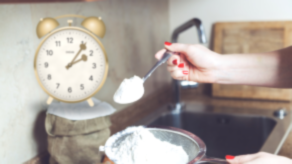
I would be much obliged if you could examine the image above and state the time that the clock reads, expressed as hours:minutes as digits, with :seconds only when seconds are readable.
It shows 2:06
